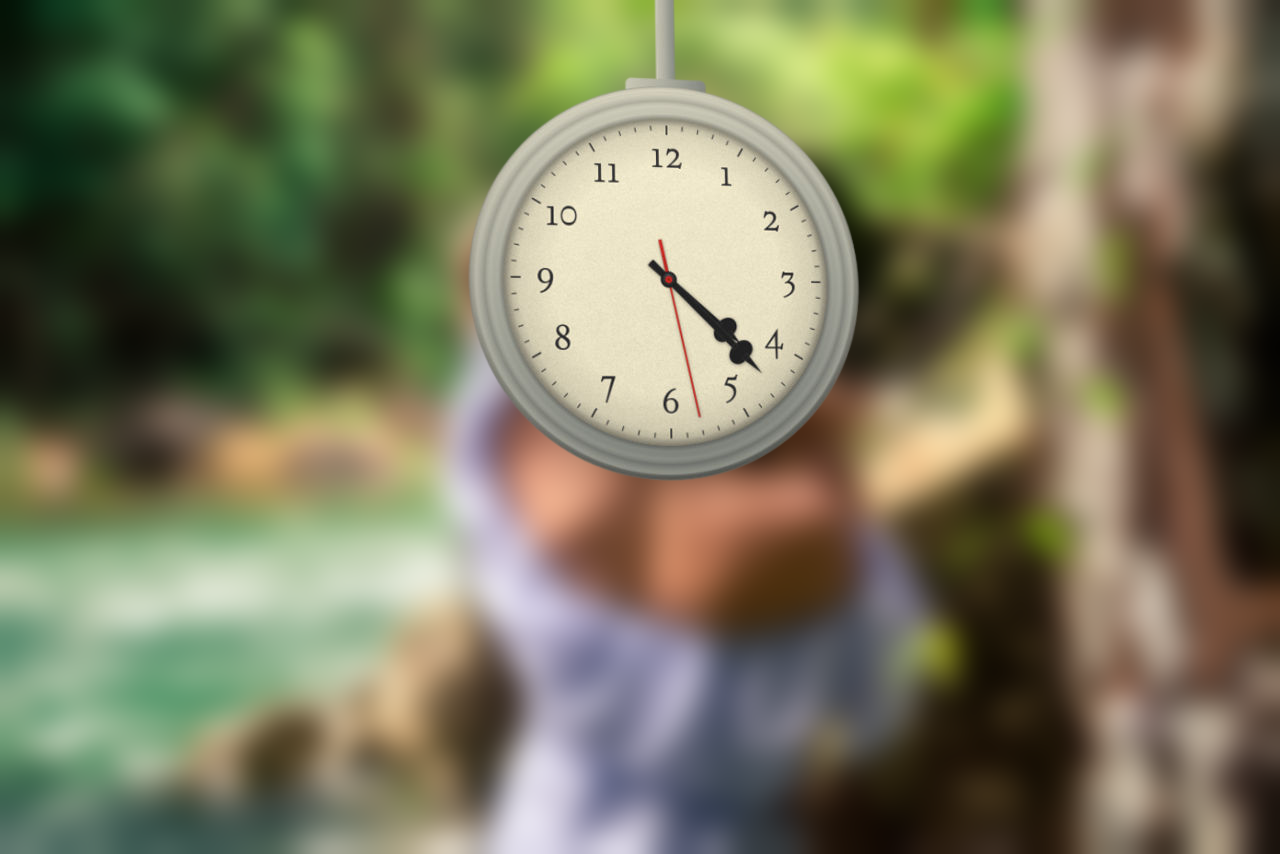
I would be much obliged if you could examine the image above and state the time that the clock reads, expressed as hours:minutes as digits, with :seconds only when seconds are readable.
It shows 4:22:28
